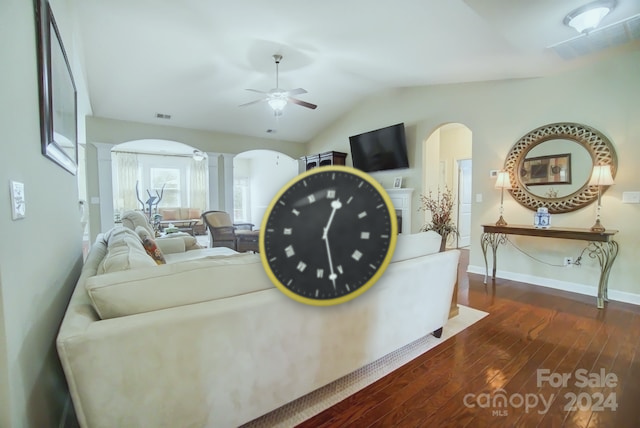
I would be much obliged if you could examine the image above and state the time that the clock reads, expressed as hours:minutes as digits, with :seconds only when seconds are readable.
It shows 12:27
